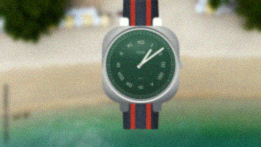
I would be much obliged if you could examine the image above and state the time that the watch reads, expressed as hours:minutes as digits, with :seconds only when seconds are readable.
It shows 1:09
